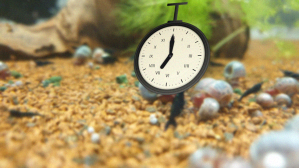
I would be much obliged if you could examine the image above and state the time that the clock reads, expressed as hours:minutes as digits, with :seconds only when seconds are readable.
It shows 7:00
